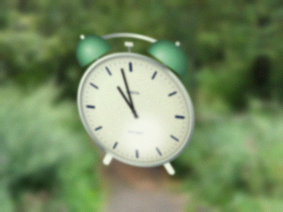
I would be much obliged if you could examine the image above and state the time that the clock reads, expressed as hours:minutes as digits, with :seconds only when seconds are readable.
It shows 10:58
